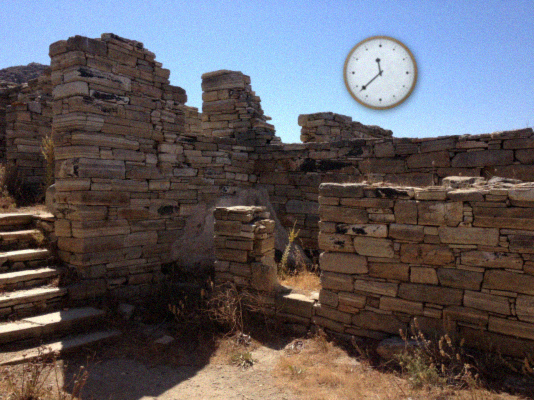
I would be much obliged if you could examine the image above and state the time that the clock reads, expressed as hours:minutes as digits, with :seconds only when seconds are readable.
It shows 11:38
